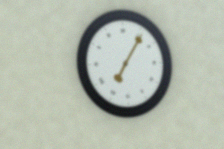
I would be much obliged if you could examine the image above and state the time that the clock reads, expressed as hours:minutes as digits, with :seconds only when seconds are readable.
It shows 7:06
